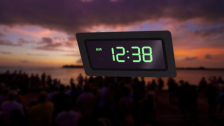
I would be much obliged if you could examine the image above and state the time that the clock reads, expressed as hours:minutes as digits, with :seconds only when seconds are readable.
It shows 12:38
